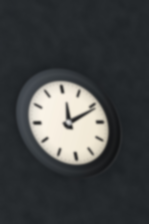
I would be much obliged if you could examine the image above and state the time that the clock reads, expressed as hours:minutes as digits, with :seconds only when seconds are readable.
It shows 12:11
